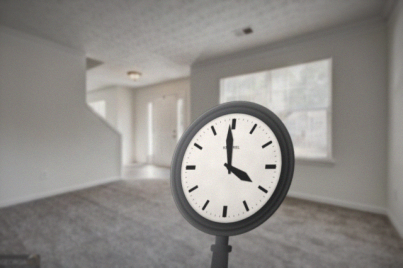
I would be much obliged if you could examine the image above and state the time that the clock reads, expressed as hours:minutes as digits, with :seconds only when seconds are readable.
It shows 3:59
